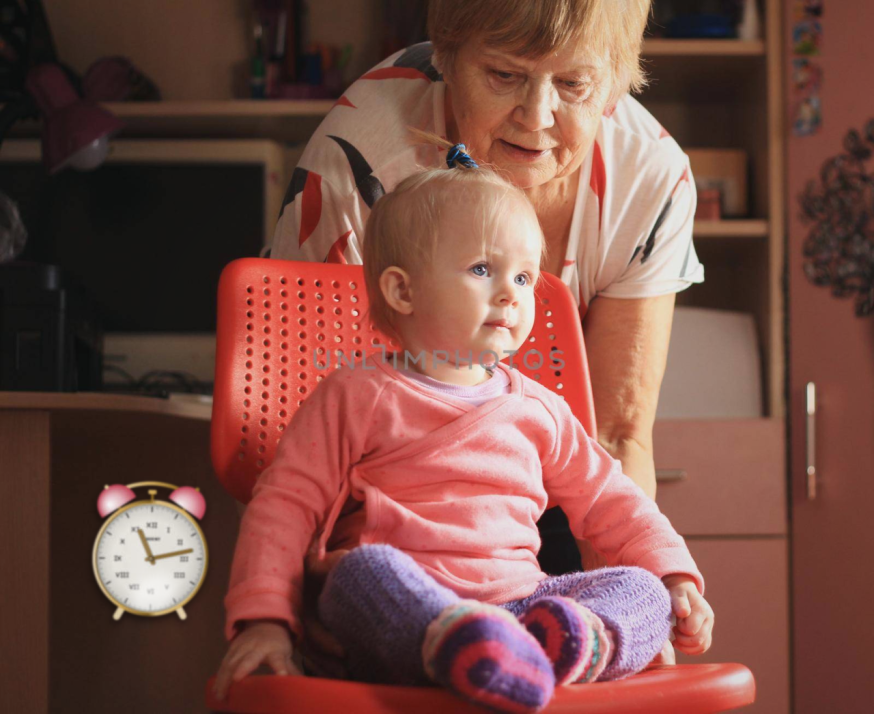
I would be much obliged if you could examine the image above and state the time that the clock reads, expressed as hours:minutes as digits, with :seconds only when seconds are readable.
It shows 11:13
